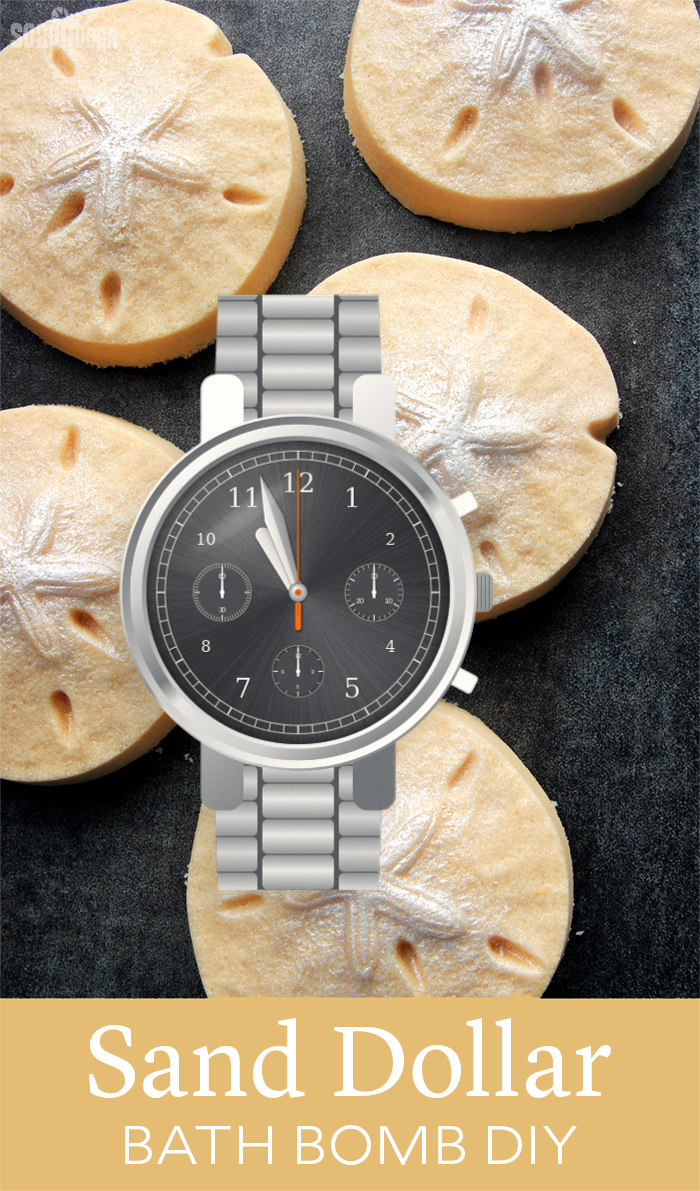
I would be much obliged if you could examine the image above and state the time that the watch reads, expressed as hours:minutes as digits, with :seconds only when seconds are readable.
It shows 10:57
